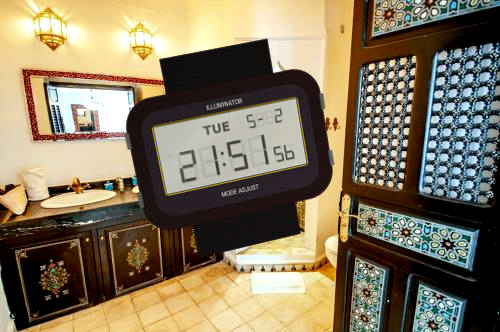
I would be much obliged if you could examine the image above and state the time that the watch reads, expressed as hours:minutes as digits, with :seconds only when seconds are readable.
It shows 21:51:56
